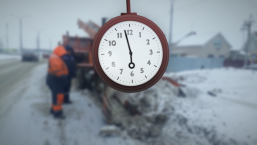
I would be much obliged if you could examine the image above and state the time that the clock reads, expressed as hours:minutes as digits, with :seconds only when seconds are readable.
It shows 5:58
